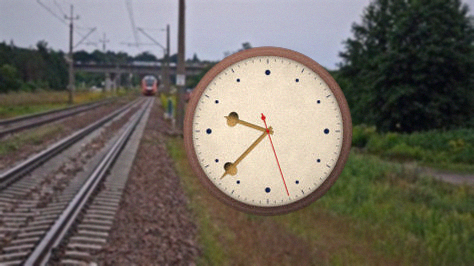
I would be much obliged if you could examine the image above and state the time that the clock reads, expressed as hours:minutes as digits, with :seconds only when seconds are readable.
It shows 9:37:27
